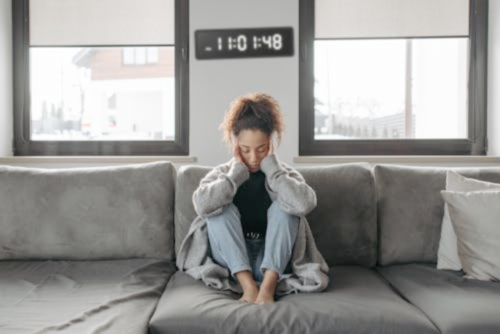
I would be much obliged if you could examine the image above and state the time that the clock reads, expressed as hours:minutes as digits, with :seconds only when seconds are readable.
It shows 11:01:48
